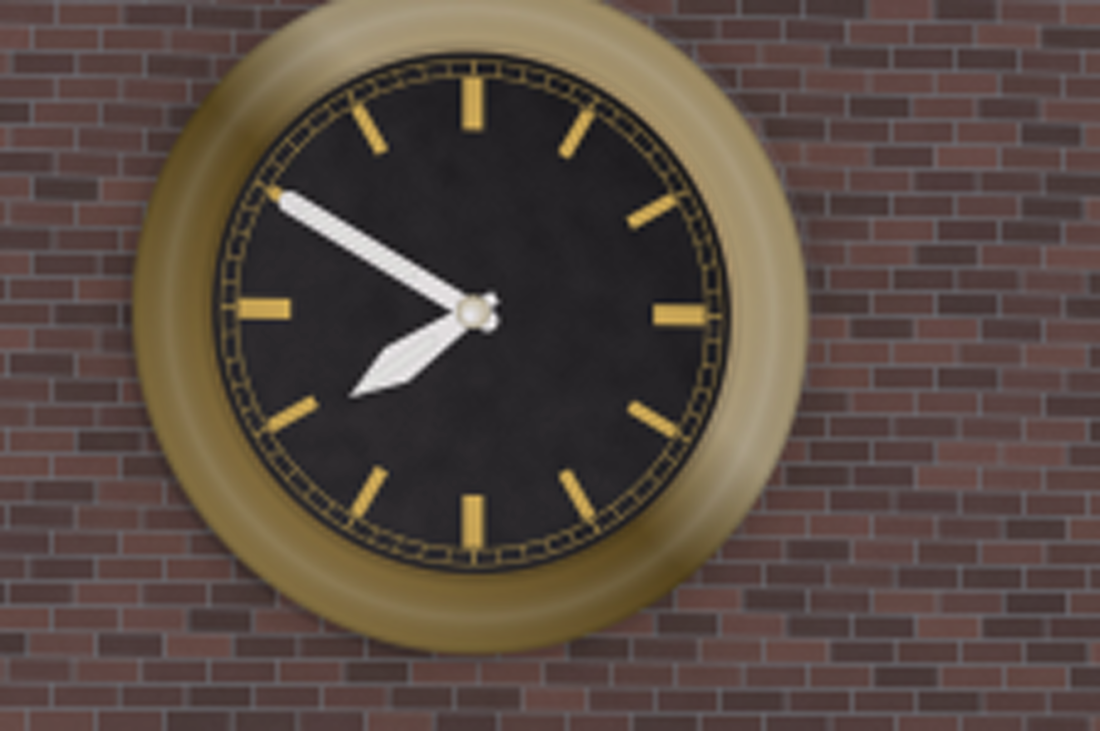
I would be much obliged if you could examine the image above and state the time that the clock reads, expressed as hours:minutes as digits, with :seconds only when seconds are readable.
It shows 7:50
